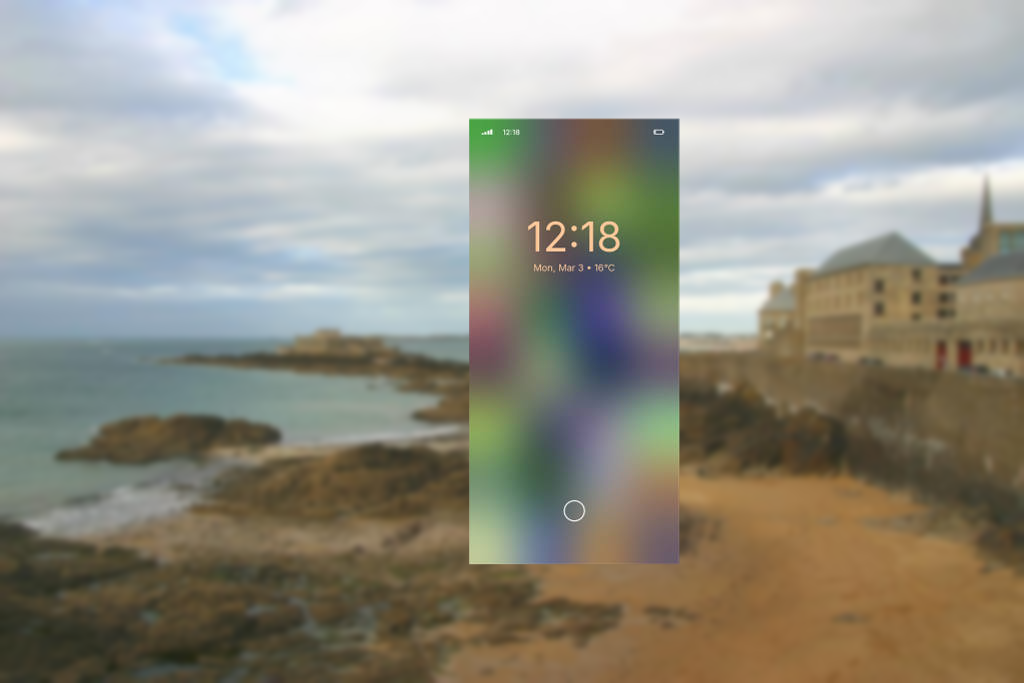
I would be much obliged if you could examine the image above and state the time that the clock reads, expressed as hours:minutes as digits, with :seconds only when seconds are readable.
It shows 12:18
